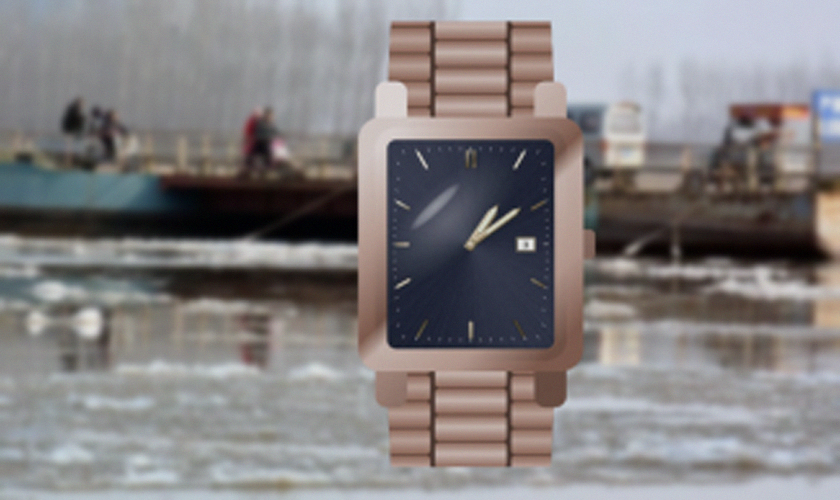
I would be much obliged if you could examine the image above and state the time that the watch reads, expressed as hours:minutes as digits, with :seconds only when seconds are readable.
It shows 1:09
